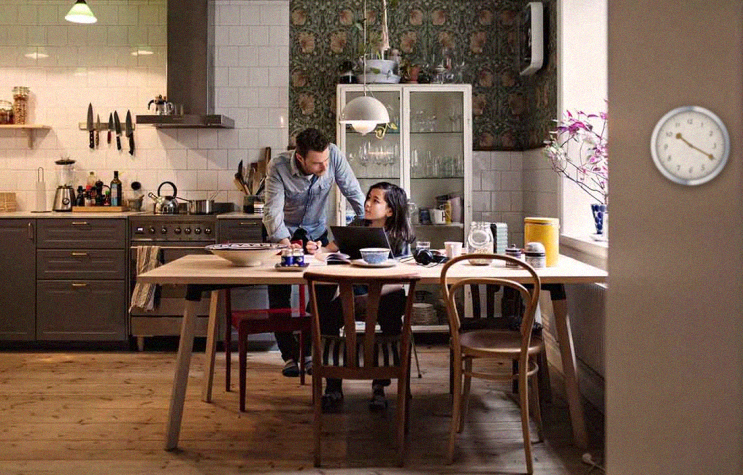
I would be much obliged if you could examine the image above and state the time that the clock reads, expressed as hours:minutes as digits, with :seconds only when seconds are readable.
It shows 10:20
